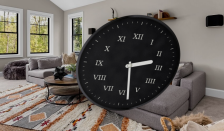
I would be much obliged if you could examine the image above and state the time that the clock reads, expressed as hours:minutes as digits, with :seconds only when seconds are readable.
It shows 2:28
